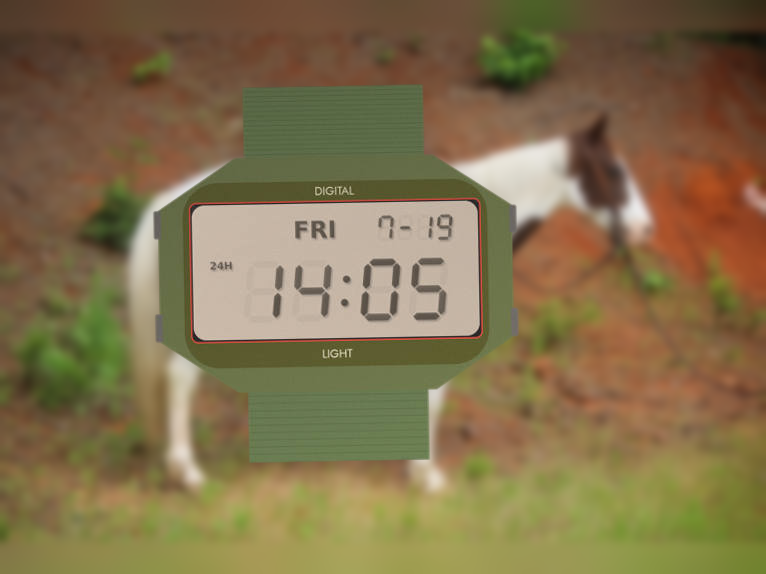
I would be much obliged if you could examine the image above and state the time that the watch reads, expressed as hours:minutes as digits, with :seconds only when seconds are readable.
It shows 14:05
